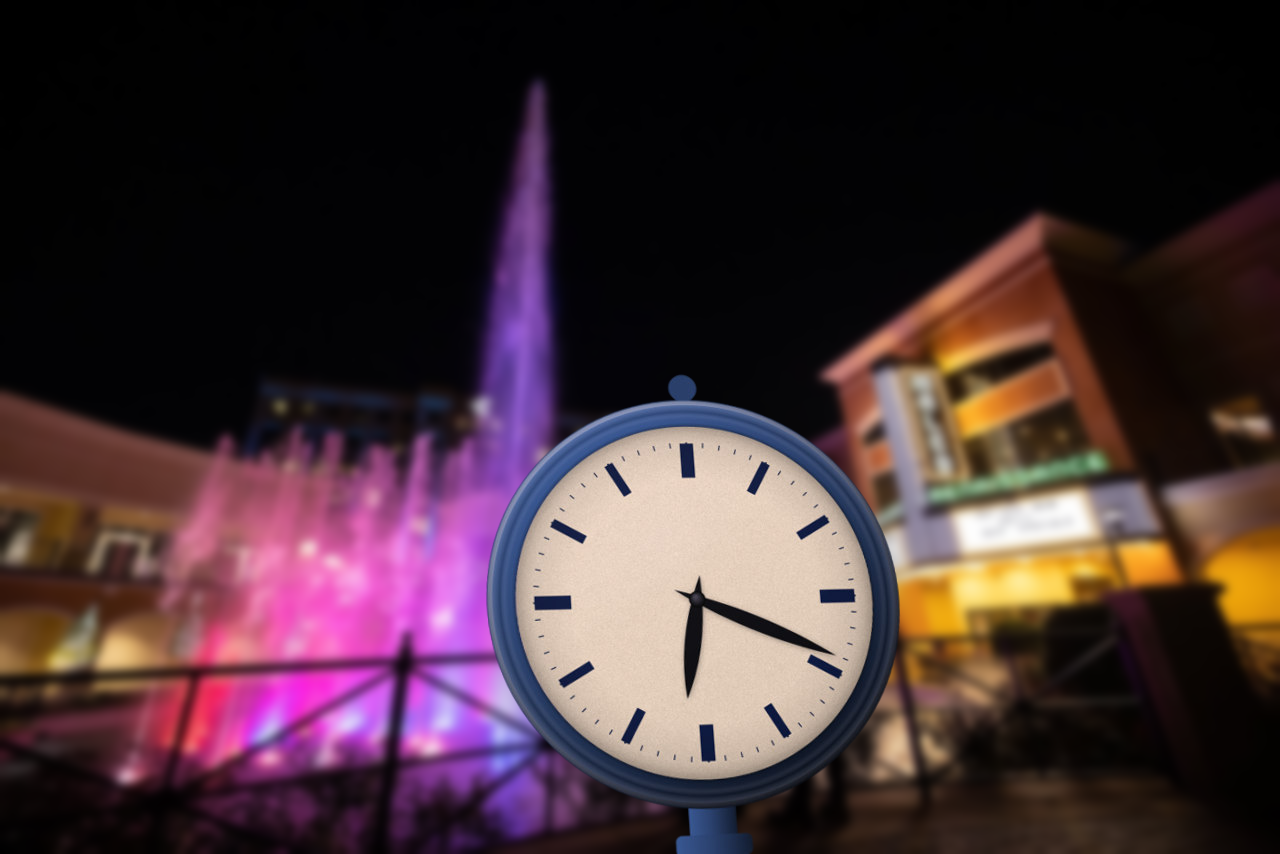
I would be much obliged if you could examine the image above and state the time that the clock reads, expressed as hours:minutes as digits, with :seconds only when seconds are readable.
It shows 6:19
